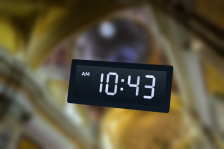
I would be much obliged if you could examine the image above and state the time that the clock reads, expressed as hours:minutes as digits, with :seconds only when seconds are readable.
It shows 10:43
